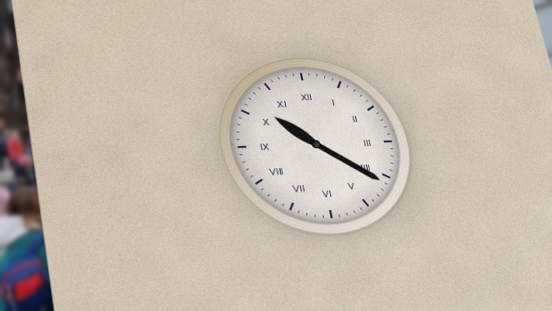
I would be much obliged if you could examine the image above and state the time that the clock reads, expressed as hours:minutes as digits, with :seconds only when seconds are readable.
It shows 10:21
